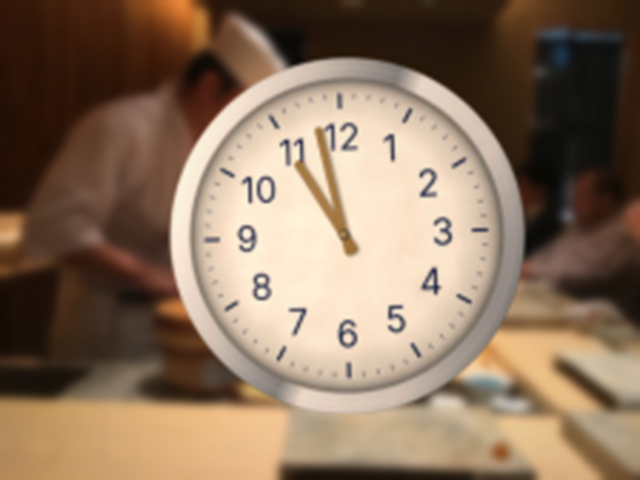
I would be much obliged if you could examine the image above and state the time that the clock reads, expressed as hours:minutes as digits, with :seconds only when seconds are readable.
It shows 10:58
